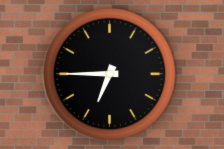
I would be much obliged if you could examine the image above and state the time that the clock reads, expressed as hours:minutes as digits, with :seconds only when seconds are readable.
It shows 6:45
